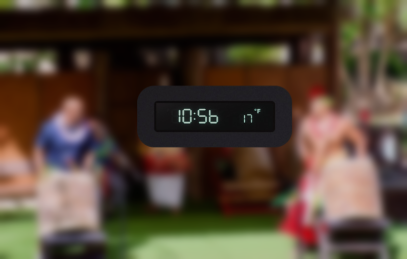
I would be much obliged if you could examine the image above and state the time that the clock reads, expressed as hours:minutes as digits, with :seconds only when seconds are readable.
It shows 10:56
